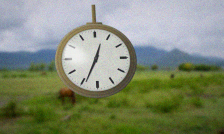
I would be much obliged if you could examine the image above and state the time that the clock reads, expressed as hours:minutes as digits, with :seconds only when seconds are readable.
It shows 12:34
